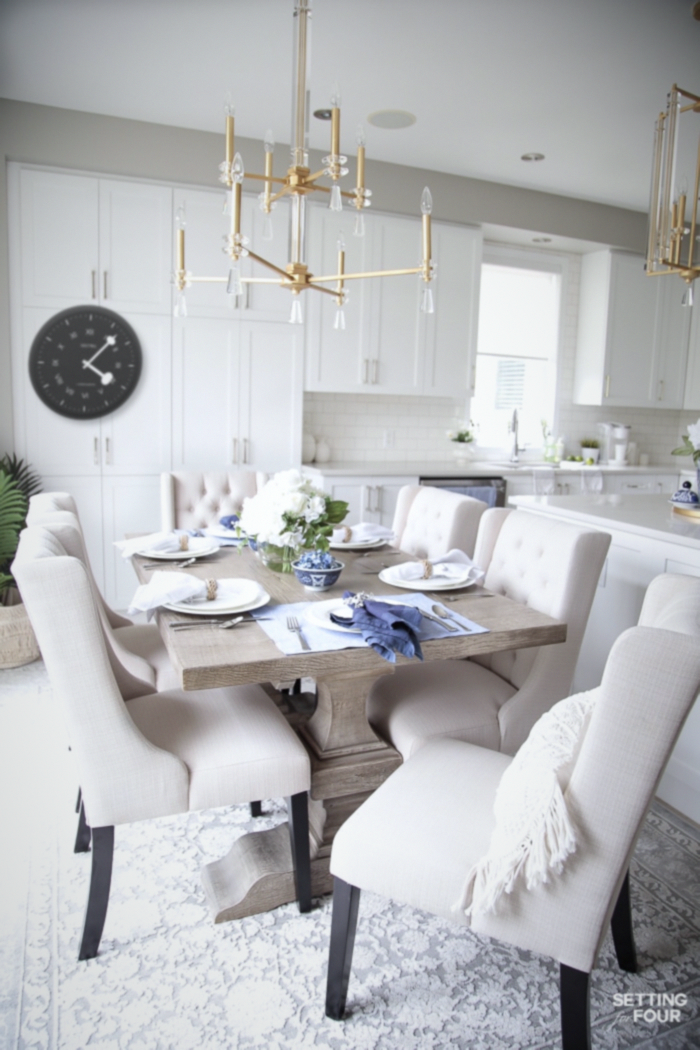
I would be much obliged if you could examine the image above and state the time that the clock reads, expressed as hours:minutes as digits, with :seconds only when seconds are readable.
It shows 4:07
